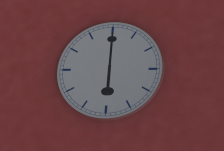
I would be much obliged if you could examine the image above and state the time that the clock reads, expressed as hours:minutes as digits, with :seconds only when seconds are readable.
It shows 6:00
